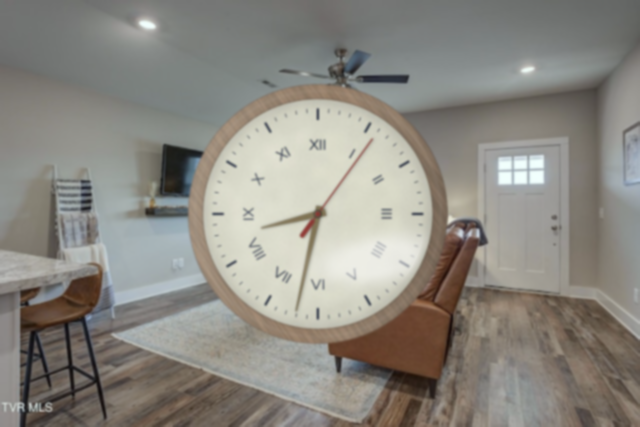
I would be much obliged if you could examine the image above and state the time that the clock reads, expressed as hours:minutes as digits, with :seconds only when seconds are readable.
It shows 8:32:06
